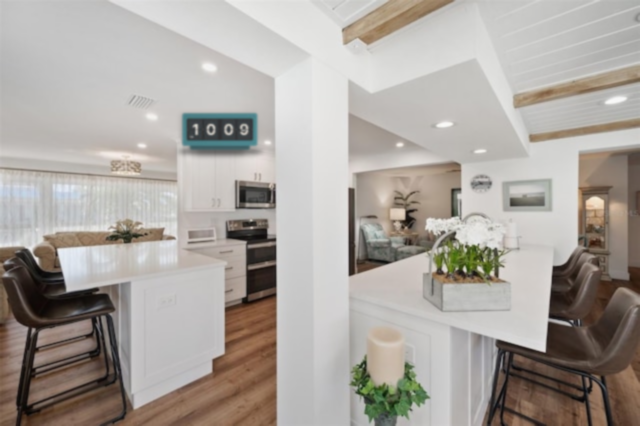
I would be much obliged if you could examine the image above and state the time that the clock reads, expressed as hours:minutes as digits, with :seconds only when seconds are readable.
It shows 10:09
